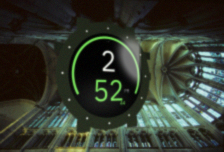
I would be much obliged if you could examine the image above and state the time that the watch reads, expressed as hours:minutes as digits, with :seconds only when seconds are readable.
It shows 2:52
